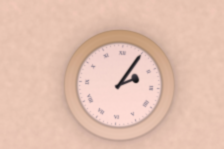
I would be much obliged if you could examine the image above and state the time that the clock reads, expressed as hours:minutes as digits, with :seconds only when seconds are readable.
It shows 2:05
